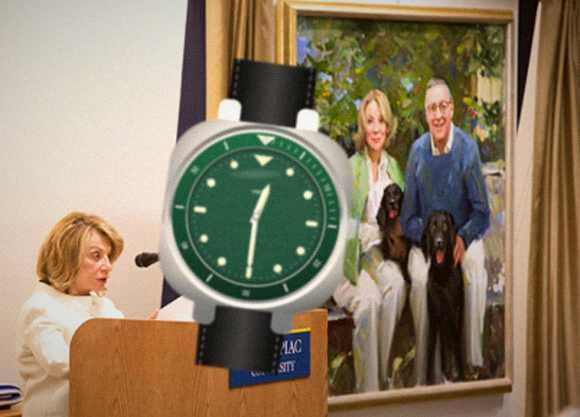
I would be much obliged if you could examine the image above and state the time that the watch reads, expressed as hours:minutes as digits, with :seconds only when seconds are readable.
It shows 12:30
